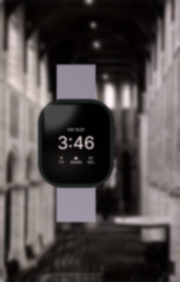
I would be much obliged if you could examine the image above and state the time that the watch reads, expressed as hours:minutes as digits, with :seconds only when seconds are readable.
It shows 3:46
